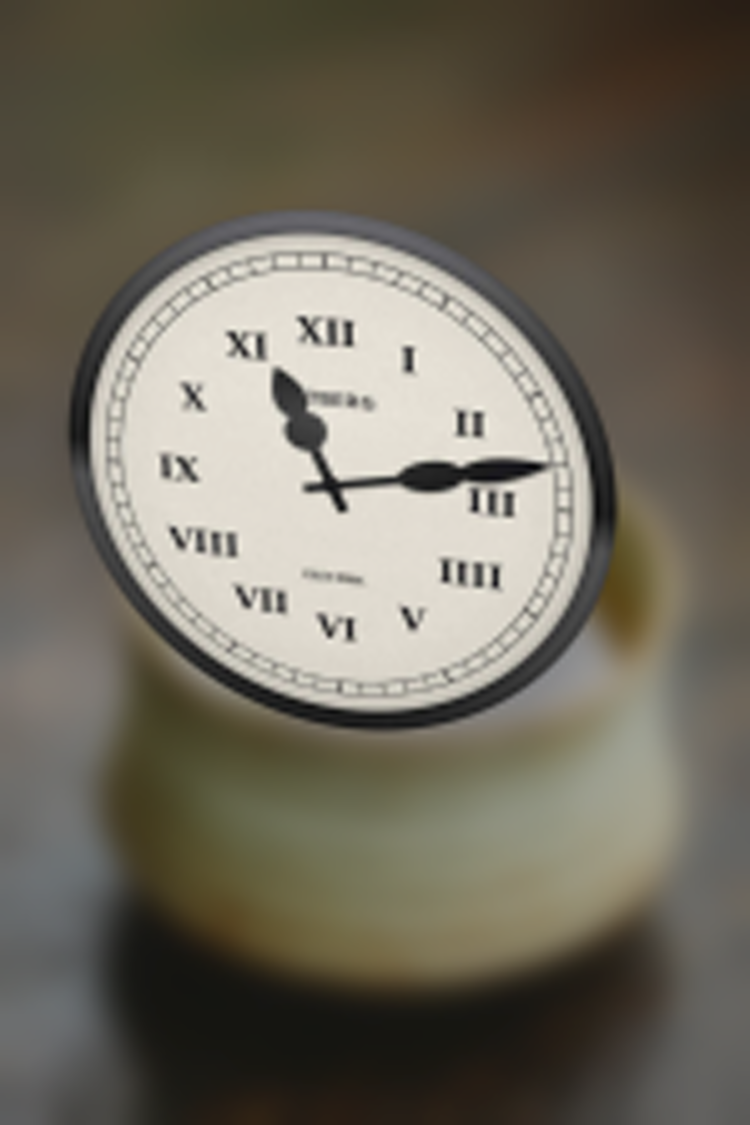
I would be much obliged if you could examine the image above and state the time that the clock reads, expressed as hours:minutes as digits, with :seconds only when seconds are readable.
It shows 11:13
